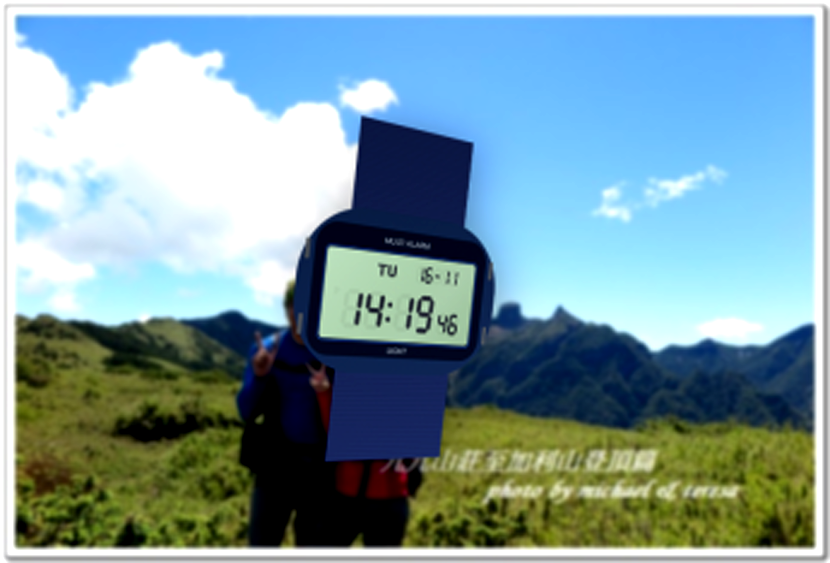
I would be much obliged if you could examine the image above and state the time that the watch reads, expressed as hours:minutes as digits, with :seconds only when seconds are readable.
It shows 14:19:46
